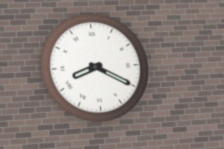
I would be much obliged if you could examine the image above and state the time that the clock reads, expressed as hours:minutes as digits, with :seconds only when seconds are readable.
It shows 8:20
